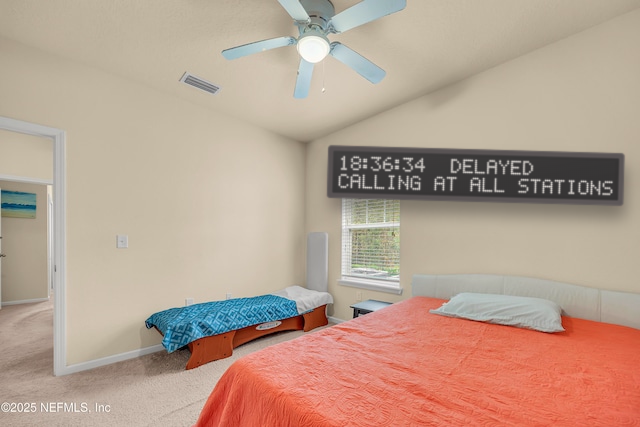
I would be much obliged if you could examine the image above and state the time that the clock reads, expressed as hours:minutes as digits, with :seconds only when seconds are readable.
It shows 18:36:34
